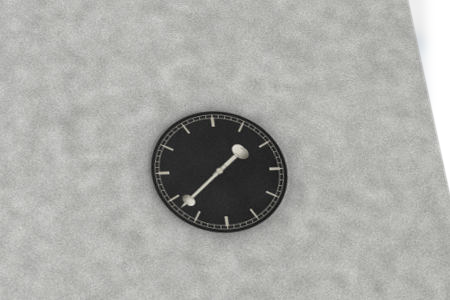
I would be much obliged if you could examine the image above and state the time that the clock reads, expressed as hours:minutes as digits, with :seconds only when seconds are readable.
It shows 1:38
